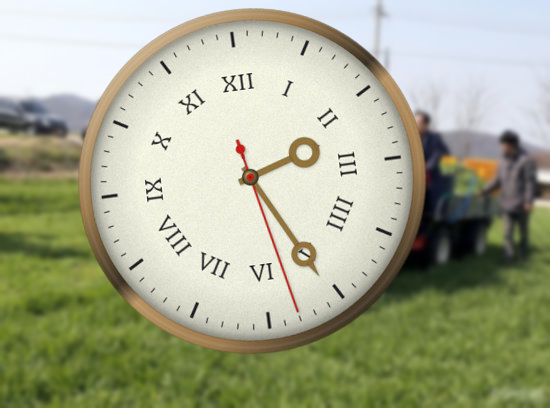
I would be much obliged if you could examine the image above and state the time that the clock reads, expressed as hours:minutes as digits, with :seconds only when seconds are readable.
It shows 2:25:28
